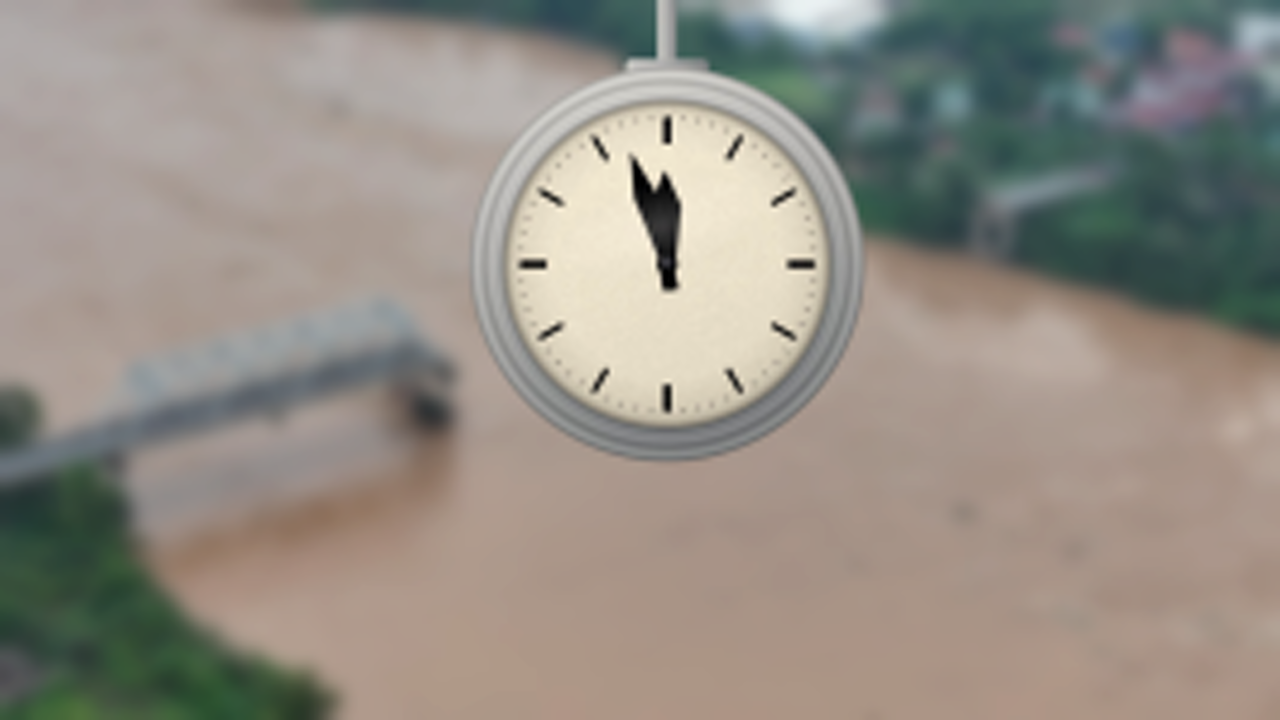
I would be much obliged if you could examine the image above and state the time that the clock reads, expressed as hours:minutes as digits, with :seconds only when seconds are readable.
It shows 11:57
